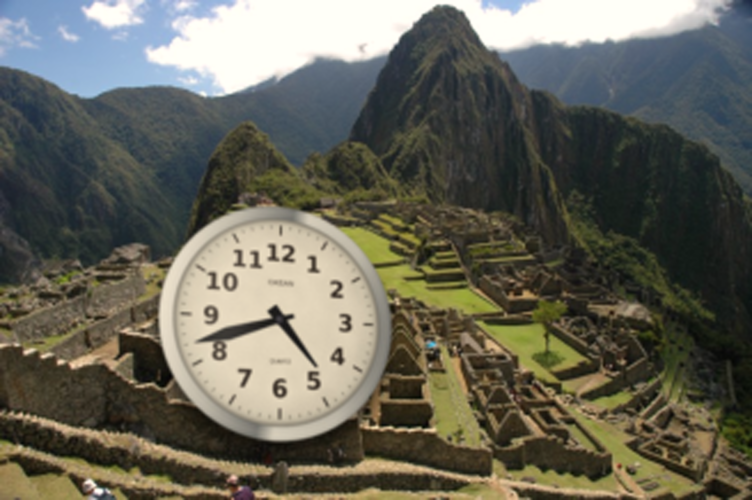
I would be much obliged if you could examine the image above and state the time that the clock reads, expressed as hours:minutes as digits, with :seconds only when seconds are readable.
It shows 4:42
